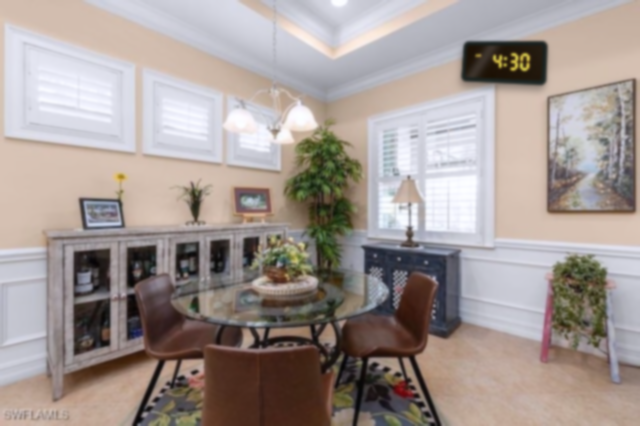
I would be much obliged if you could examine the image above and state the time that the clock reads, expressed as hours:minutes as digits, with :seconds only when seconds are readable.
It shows 4:30
